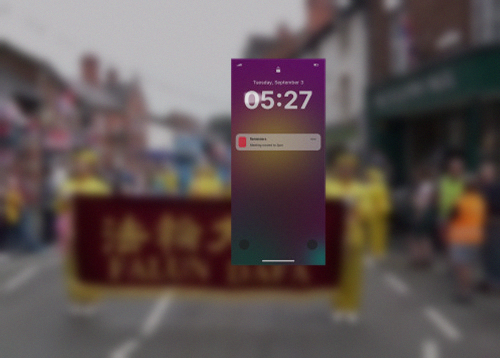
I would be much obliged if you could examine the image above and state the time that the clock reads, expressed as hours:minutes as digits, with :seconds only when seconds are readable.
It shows 5:27
